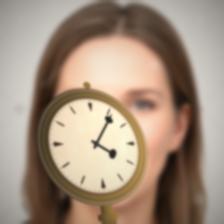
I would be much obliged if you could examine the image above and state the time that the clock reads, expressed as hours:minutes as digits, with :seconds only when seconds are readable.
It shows 4:06
